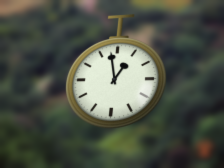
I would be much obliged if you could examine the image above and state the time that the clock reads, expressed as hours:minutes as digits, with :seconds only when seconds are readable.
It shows 12:58
